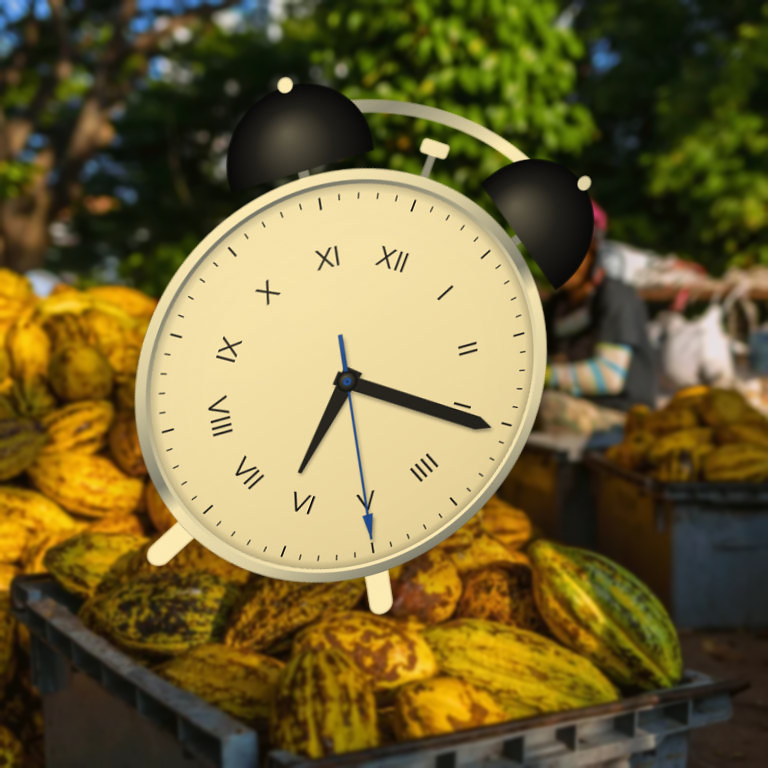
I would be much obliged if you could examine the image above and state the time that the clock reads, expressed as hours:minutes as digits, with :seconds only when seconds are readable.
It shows 6:15:25
